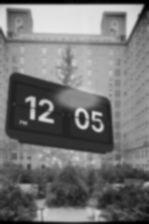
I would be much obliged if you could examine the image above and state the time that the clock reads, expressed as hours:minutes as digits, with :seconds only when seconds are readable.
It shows 12:05
